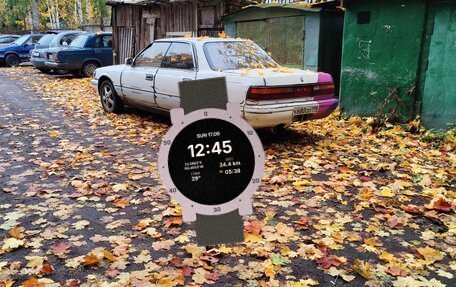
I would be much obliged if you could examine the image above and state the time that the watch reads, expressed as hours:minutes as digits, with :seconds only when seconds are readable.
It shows 12:45
